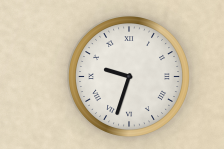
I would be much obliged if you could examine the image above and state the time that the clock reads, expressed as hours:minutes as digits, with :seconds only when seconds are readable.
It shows 9:33
